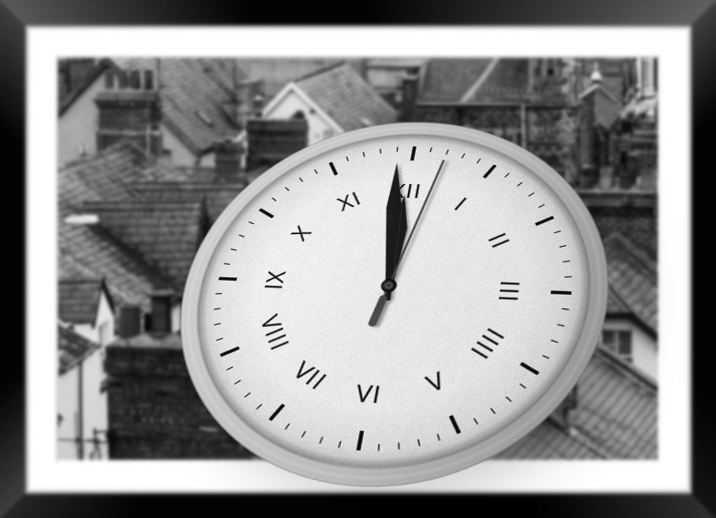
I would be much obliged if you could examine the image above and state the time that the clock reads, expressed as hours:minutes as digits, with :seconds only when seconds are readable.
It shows 11:59:02
